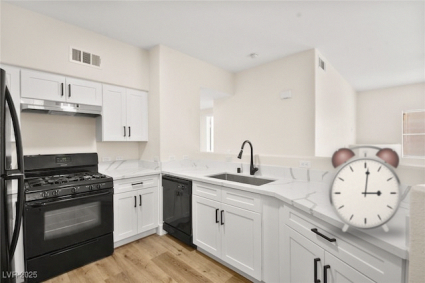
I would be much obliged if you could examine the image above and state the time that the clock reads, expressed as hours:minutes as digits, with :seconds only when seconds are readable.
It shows 3:01
